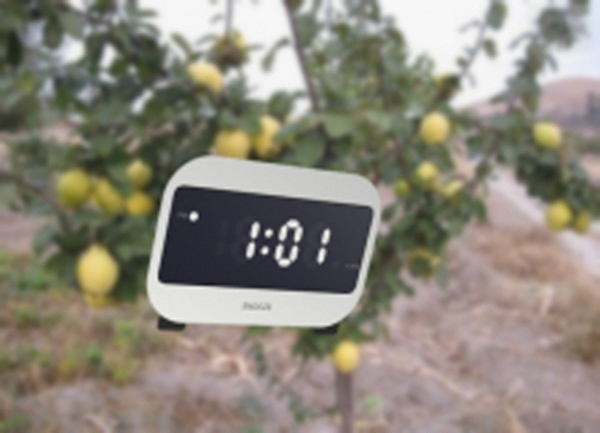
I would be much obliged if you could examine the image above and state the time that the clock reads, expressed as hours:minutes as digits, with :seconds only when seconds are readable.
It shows 1:01
